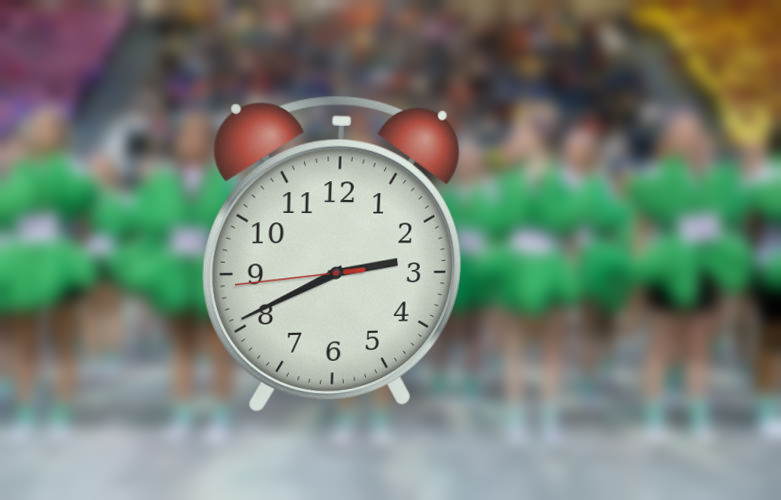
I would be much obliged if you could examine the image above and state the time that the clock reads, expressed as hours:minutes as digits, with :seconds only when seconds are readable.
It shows 2:40:44
